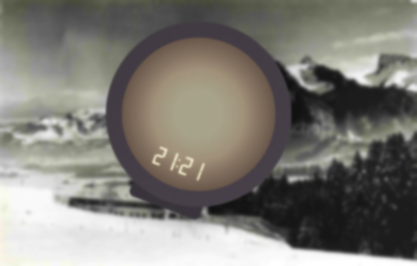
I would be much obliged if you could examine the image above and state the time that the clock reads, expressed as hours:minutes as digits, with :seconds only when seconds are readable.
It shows 21:21
